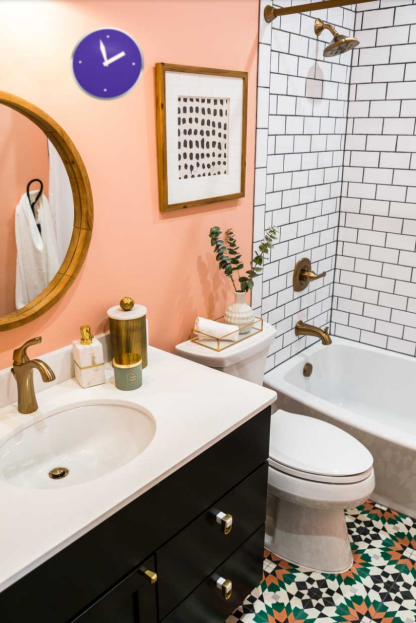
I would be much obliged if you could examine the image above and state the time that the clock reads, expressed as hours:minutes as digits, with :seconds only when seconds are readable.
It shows 1:57
